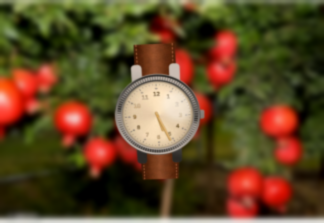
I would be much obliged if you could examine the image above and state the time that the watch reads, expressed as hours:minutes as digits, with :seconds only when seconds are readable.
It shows 5:26
